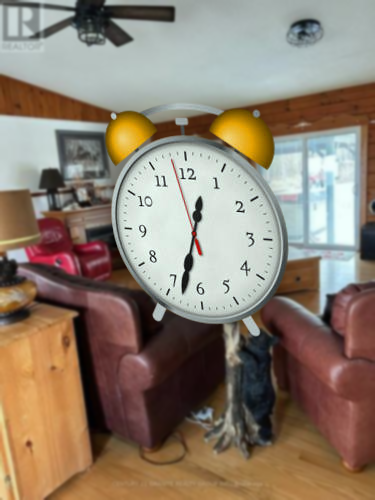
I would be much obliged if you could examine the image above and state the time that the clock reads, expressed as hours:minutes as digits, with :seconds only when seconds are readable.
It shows 12:32:58
